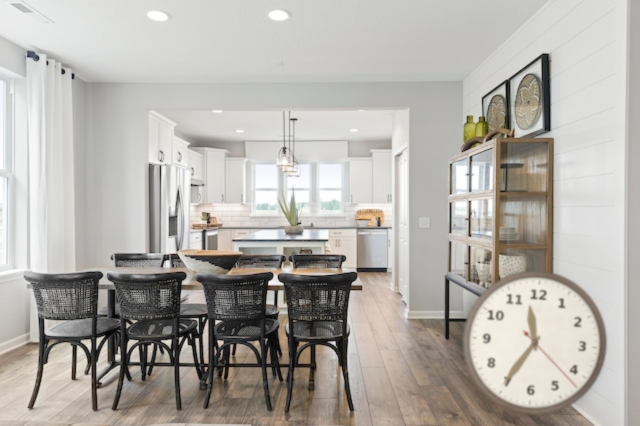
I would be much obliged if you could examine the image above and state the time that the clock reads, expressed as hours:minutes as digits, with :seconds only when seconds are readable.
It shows 11:35:22
